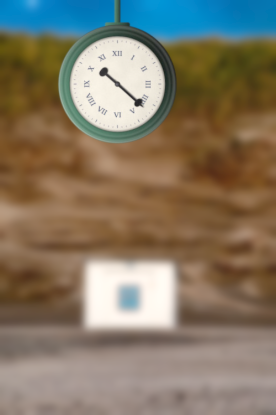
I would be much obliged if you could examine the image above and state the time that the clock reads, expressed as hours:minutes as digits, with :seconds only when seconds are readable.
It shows 10:22
